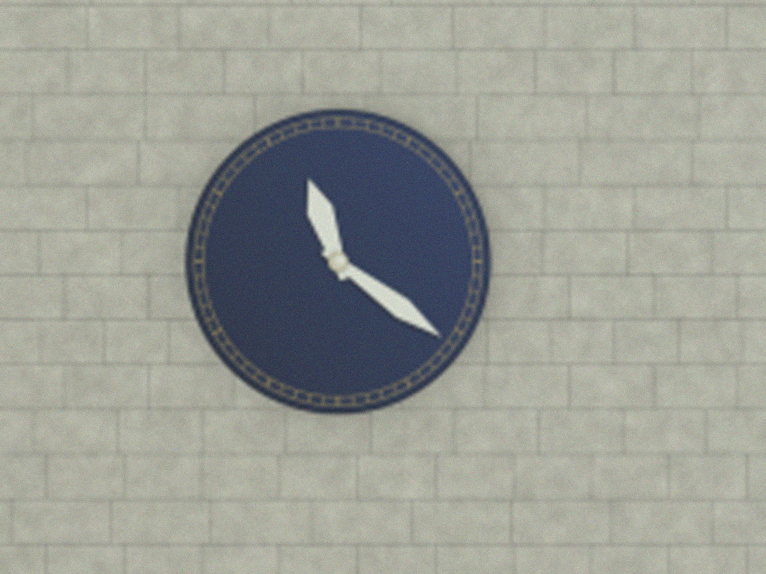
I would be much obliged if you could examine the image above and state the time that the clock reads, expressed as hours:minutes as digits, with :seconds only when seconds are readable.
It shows 11:21
